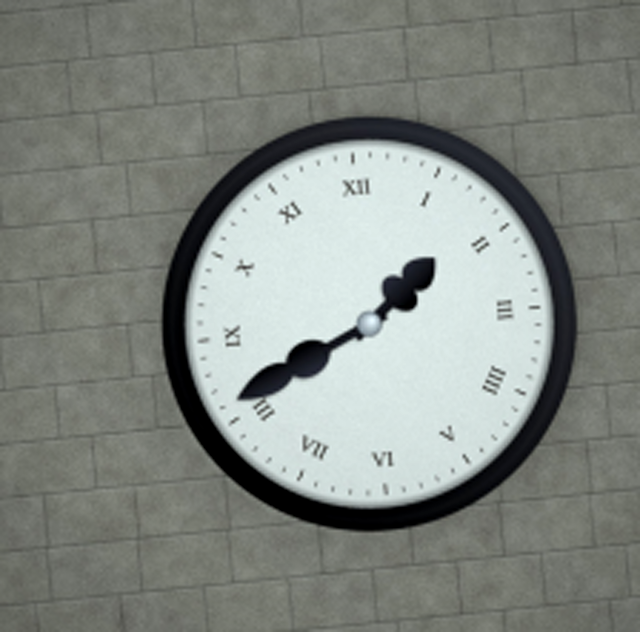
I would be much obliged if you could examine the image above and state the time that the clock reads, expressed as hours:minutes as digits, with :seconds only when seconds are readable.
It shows 1:41
